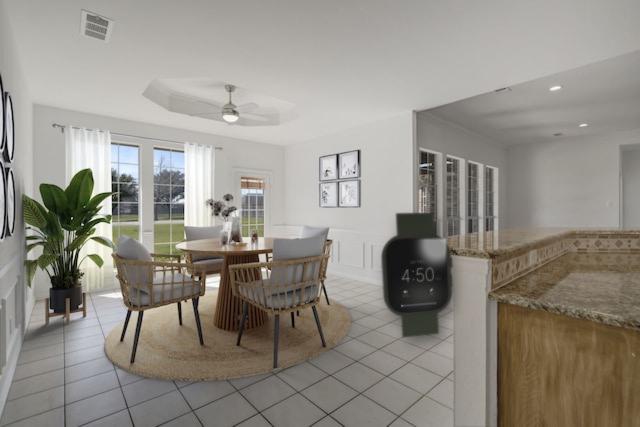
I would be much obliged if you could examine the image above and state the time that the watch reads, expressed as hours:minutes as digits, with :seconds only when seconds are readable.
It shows 4:50
